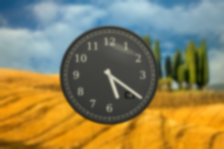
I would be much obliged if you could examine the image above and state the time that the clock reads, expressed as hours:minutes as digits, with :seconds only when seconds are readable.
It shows 5:21
